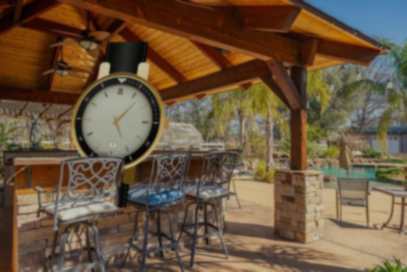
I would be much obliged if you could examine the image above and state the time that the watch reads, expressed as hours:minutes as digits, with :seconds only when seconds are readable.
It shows 5:07
